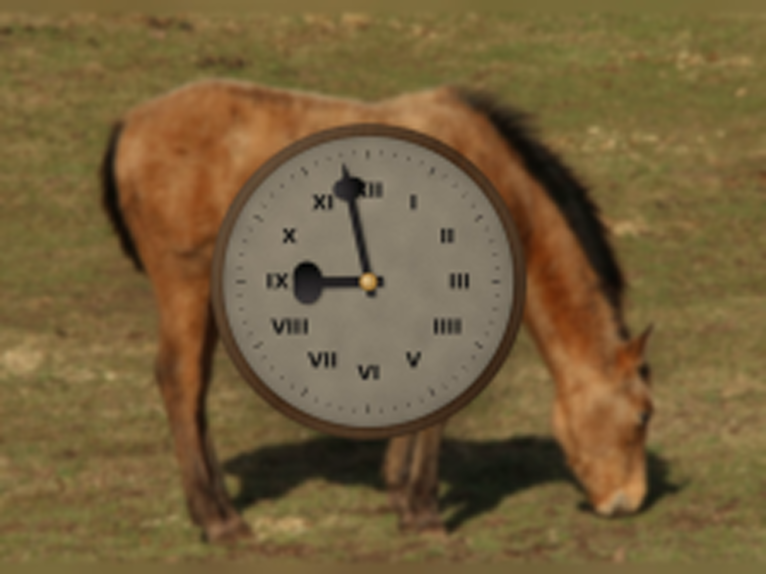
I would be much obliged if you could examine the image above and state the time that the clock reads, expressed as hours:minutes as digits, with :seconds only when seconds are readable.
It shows 8:58
